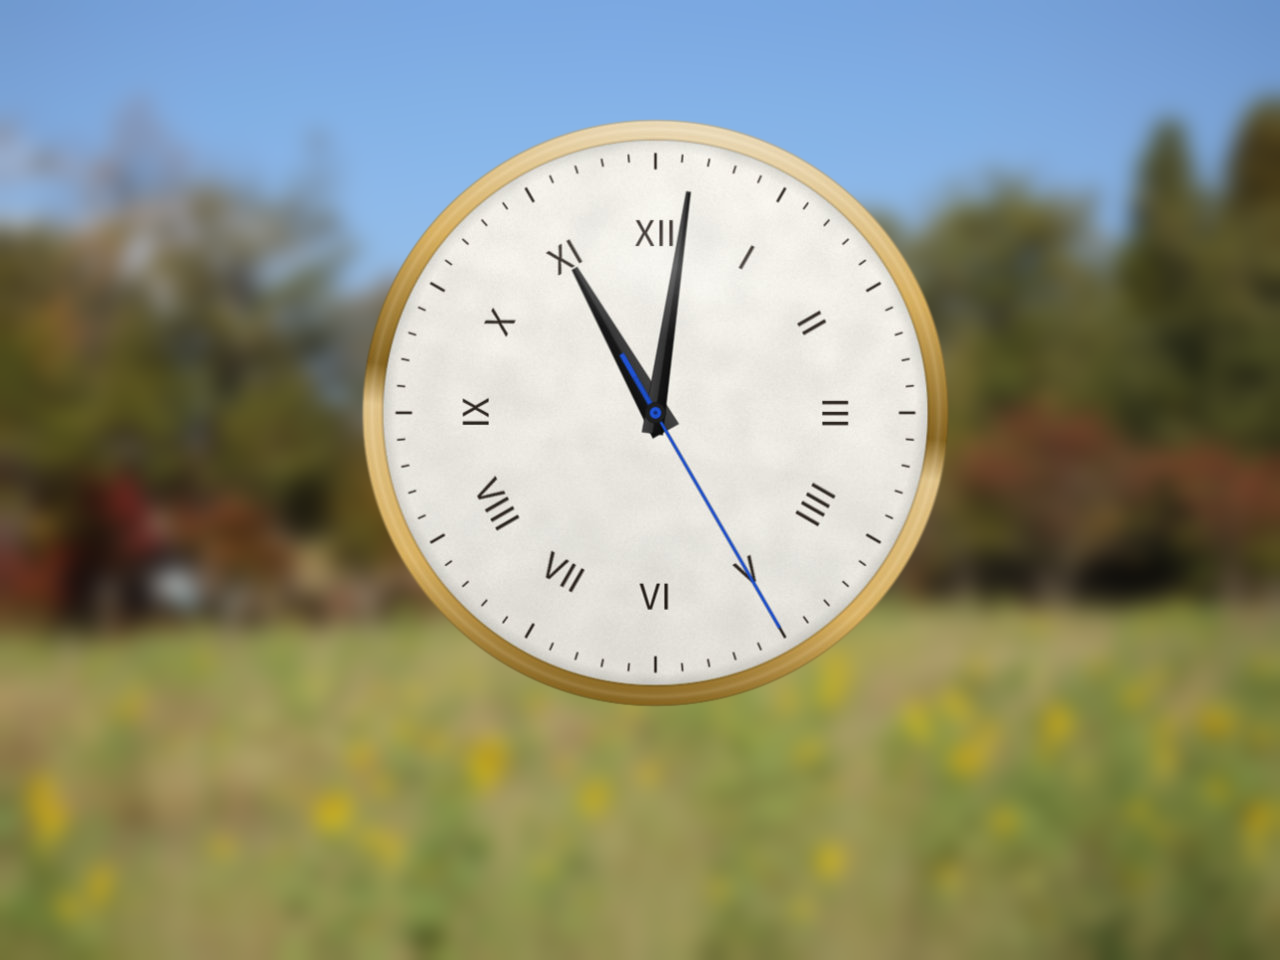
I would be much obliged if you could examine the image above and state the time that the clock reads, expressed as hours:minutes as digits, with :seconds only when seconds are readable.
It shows 11:01:25
